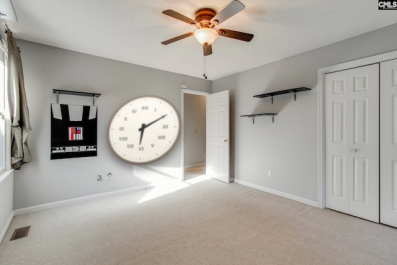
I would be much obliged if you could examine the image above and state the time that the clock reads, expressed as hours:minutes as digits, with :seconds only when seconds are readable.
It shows 6:10
